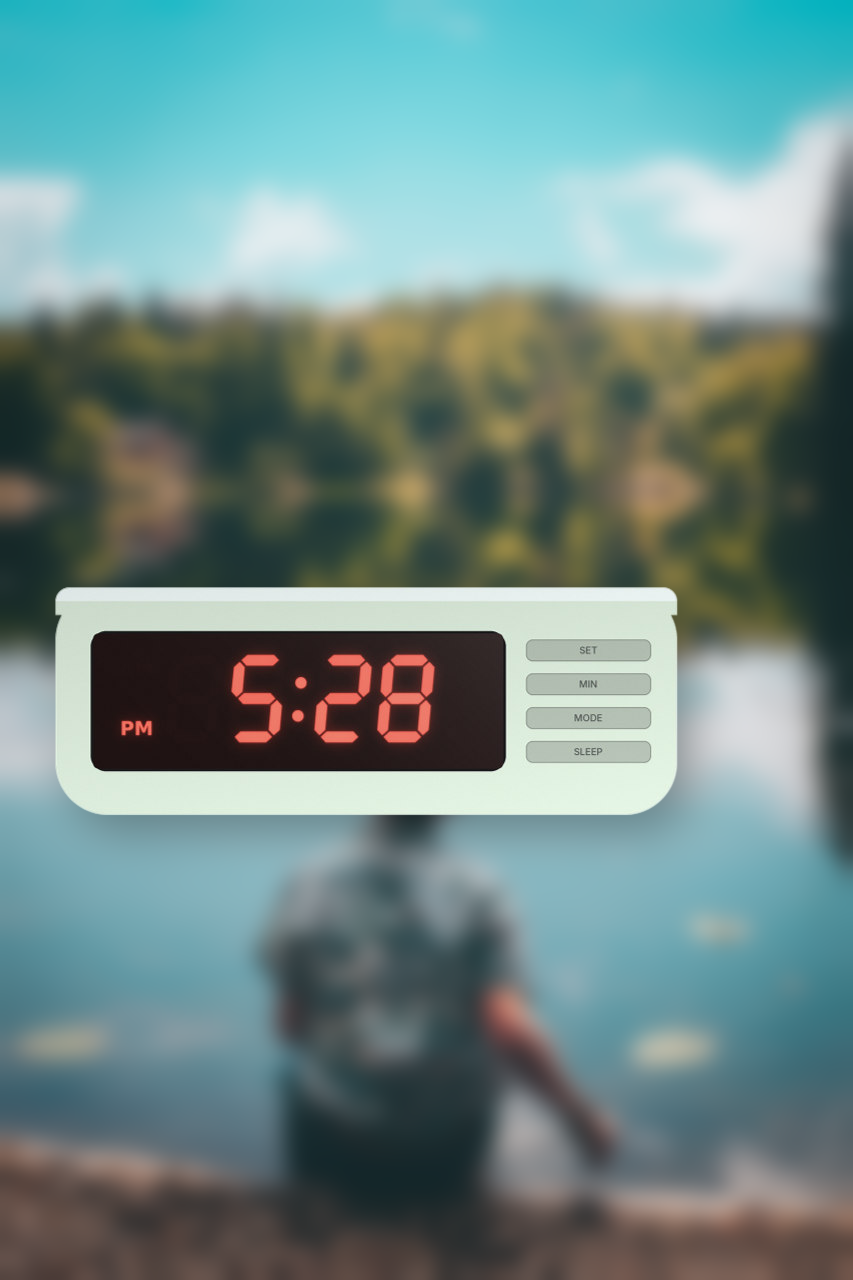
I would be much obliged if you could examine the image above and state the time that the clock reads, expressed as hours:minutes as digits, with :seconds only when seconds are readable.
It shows 5:28
